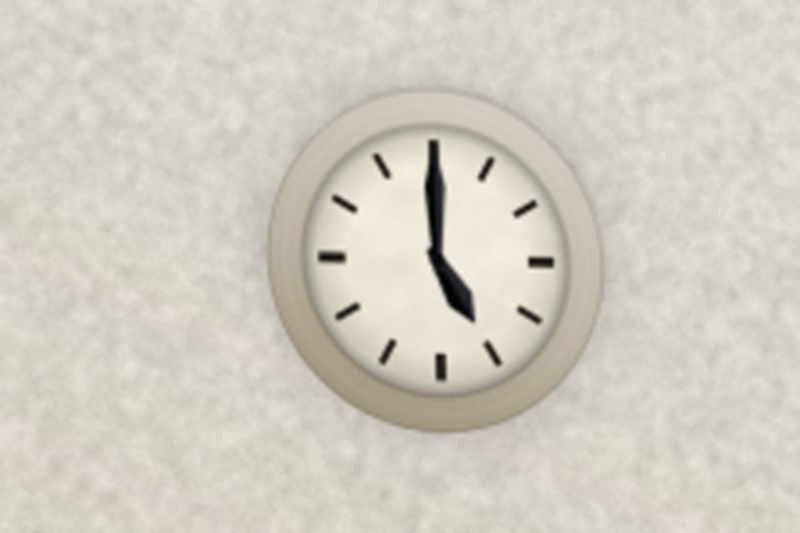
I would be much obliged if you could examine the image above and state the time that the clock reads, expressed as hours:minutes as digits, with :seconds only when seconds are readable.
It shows 5:00
